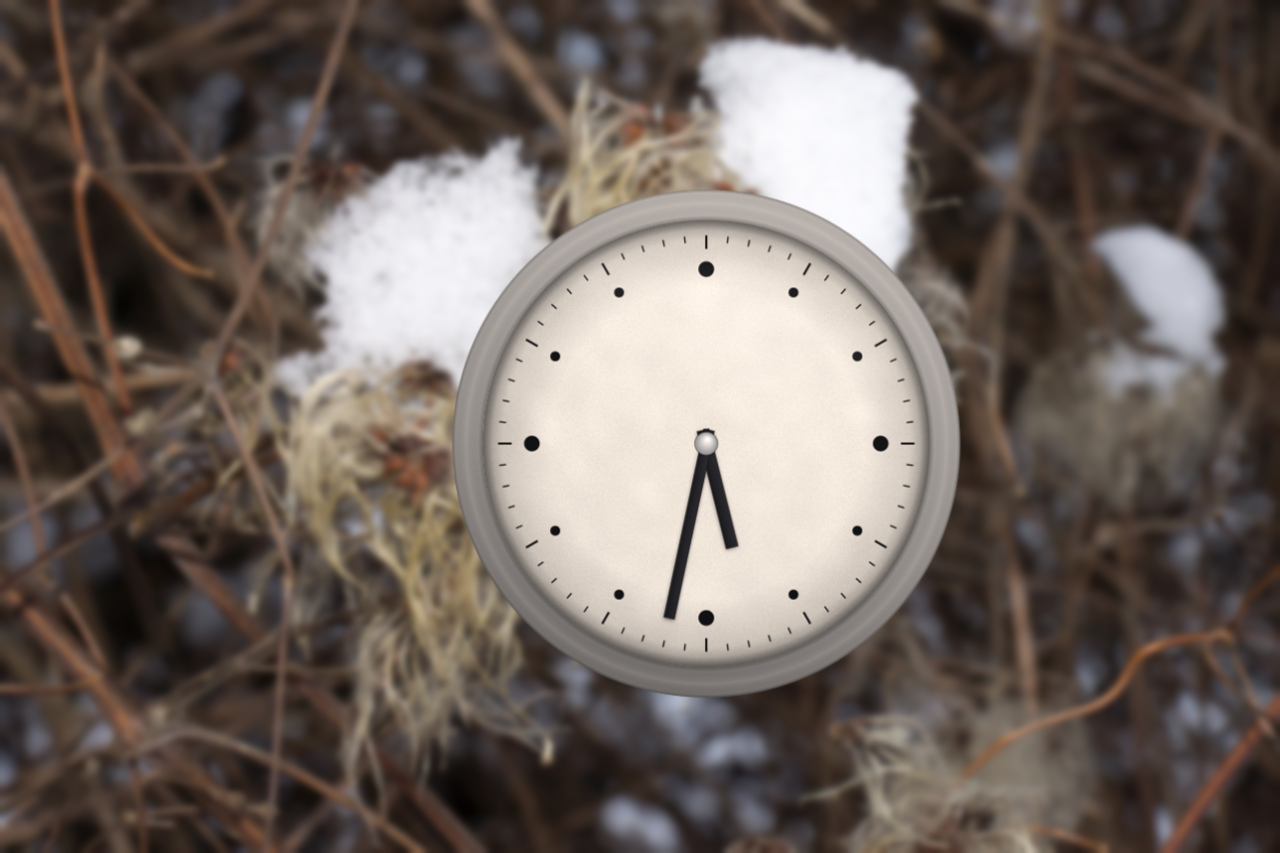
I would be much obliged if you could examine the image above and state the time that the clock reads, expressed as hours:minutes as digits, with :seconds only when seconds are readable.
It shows 5:32
